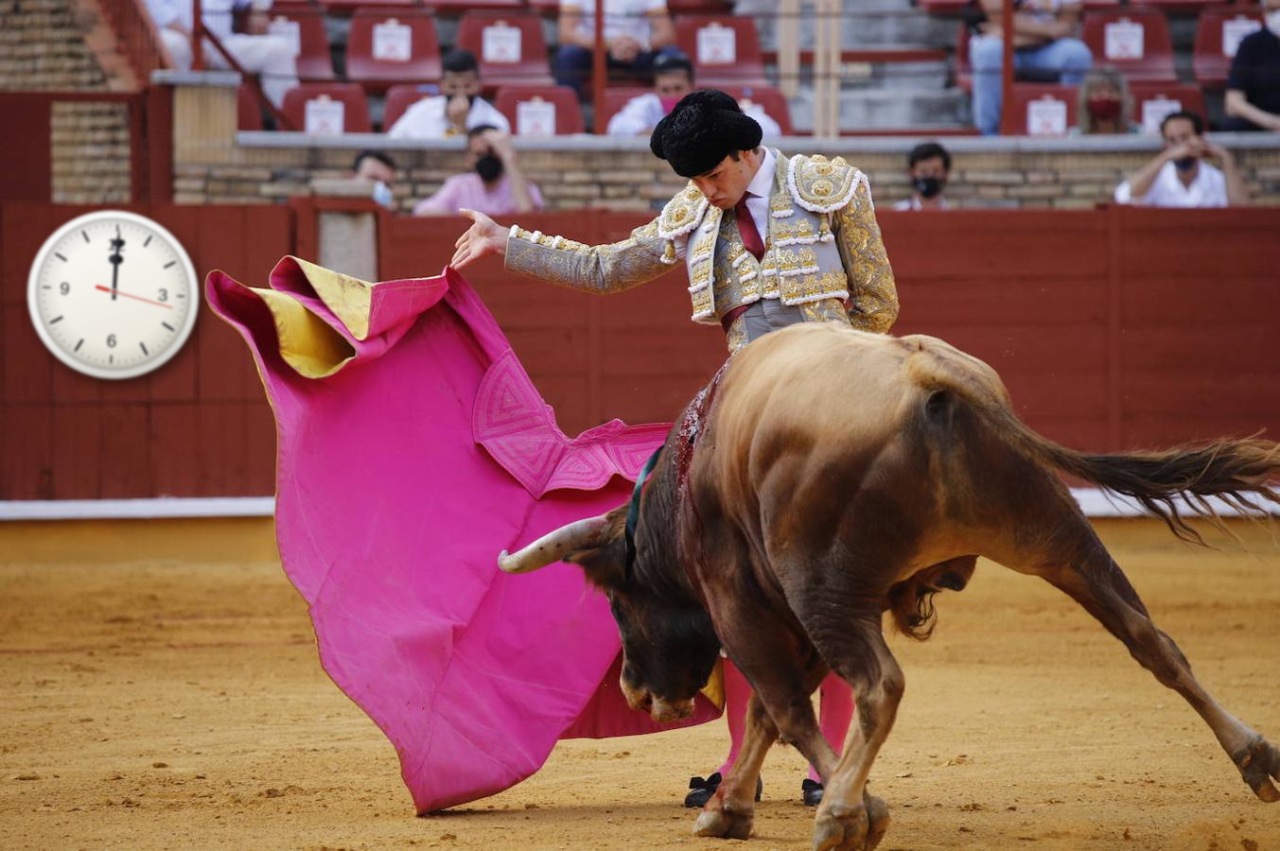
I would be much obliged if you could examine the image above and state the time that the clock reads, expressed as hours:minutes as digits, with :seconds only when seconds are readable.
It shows 12:00:17
